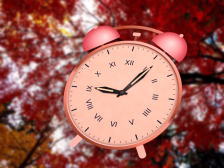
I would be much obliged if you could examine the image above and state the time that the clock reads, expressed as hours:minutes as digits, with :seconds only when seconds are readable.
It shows 9:06
